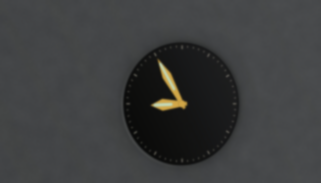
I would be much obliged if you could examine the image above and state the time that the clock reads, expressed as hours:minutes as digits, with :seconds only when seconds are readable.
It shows 8:55
